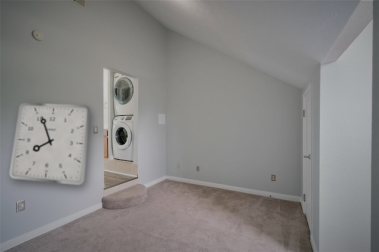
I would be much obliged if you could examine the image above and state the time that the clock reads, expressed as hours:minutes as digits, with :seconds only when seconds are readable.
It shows 7:56
